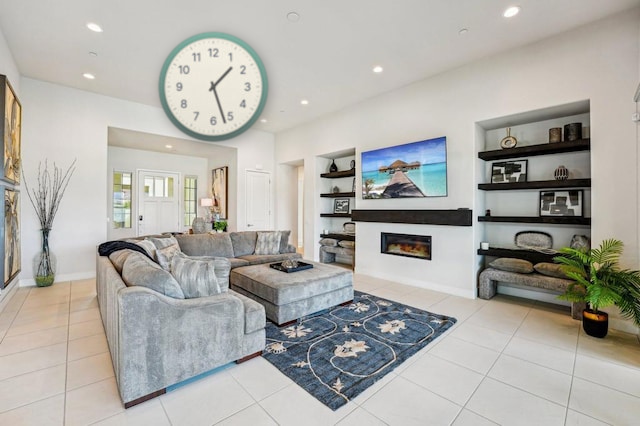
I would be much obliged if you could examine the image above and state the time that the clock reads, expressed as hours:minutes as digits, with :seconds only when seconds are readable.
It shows 1:27
